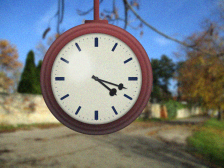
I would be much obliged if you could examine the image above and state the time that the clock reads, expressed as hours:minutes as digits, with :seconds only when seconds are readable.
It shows 4:18
